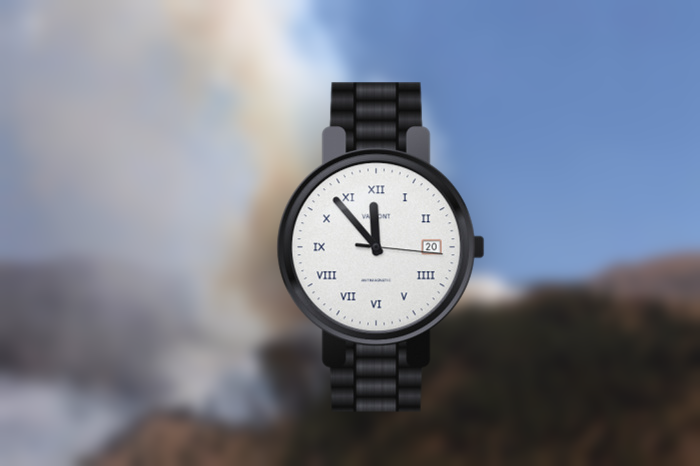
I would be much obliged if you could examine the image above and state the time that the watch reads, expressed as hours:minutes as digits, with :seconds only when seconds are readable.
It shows 11:53:16
